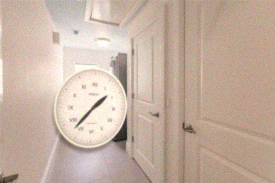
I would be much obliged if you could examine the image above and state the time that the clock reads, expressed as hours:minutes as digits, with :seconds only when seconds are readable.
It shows 1:37
